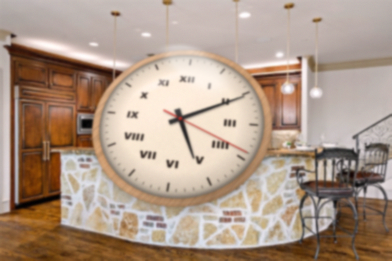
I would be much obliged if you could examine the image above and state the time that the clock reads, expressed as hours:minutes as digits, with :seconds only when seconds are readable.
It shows 5:10:19
